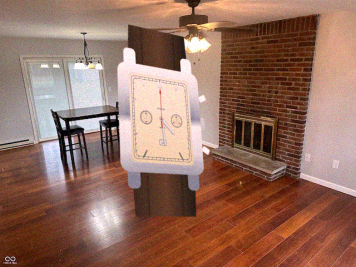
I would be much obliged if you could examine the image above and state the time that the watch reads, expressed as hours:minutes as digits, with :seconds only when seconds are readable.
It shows 4:29
